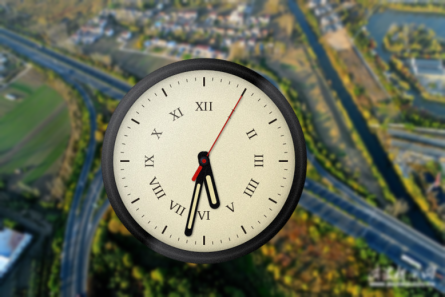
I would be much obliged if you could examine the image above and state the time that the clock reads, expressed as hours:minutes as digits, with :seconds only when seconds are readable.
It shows 5:32:05
